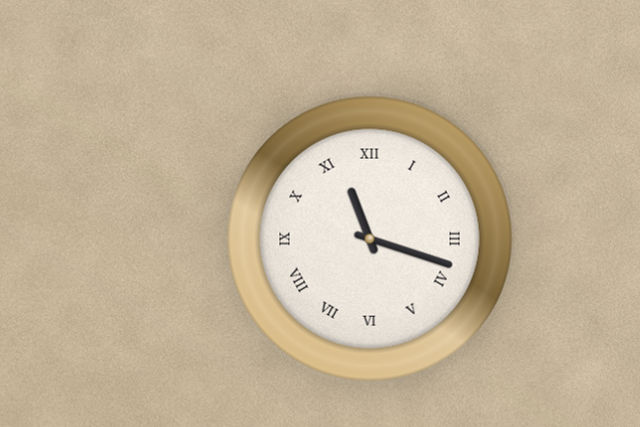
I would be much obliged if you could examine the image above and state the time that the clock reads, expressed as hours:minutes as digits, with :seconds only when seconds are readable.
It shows 11:18
